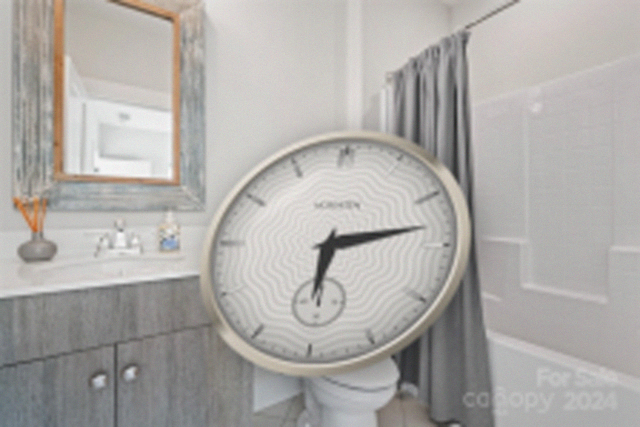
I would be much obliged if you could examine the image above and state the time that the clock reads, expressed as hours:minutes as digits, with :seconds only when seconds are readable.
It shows 6:13
